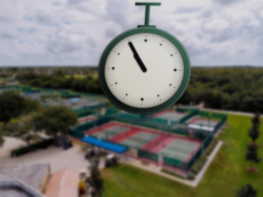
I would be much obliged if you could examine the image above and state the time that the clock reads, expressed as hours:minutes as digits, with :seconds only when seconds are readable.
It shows 10:55
